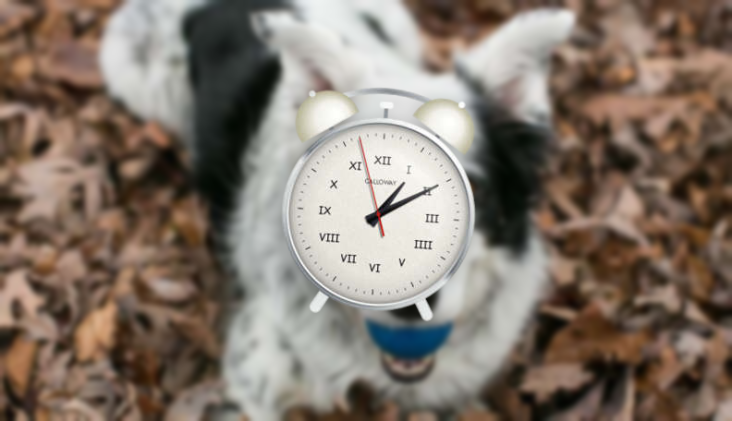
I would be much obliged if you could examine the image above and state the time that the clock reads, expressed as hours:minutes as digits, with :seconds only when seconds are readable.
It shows 1:09:57
